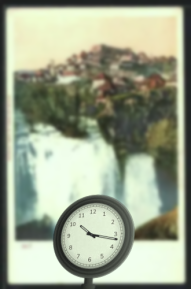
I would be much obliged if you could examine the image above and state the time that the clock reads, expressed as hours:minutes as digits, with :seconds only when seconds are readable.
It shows 10:17
